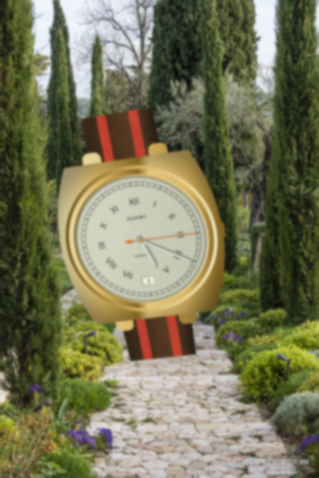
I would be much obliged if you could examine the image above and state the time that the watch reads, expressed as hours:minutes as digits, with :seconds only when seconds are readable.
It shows 5:20:15
